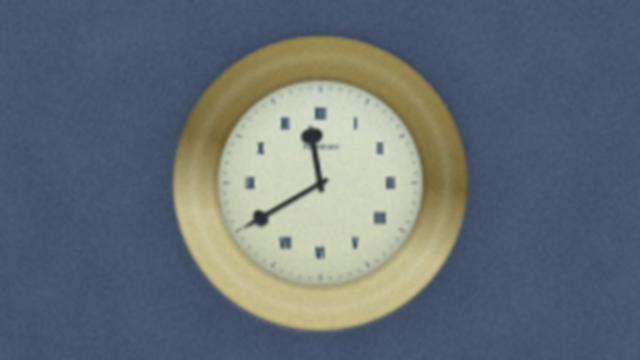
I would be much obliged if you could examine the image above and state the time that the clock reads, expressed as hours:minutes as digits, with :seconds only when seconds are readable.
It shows 11:40
